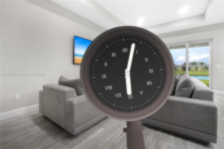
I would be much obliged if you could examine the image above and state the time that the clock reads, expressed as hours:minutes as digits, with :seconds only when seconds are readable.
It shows 6:03
